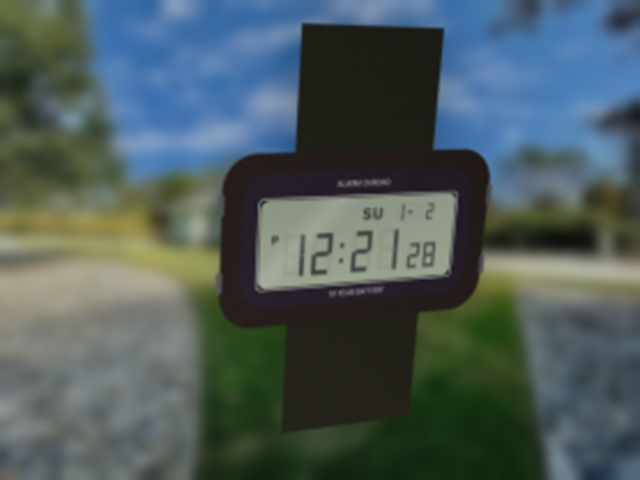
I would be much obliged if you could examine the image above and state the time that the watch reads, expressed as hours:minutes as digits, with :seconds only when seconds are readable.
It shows 12:21:28
